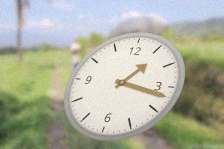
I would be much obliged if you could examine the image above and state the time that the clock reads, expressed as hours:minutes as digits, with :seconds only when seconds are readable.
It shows 1:17
